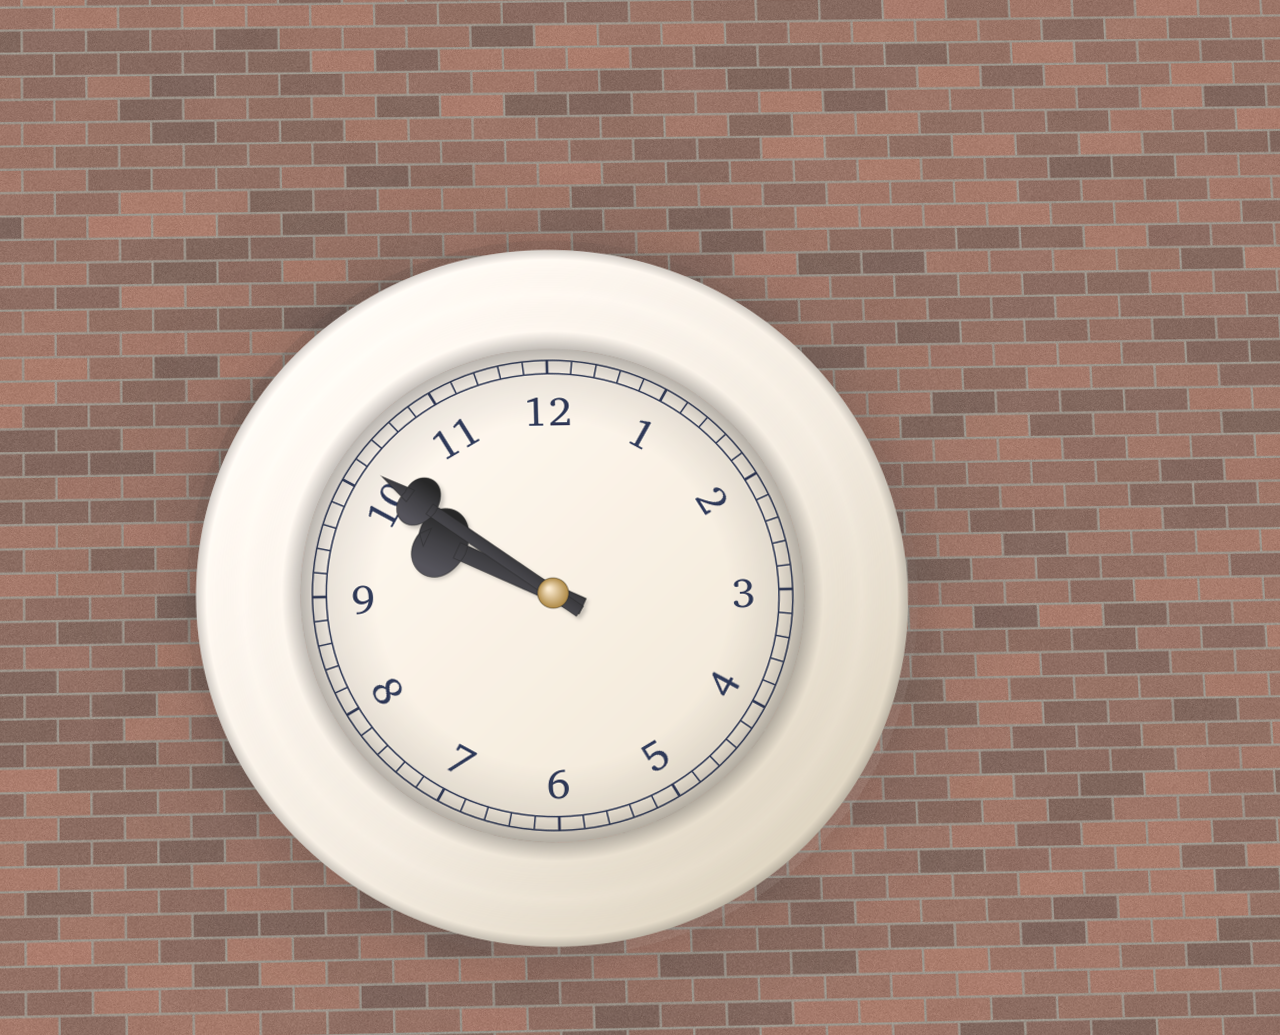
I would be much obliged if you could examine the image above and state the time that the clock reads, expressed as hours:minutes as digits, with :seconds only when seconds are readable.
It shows 9:51
